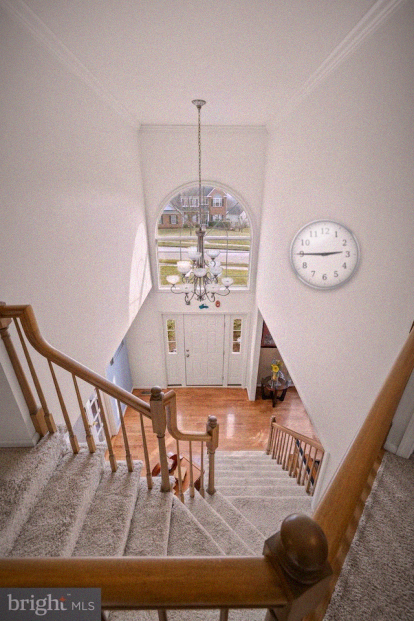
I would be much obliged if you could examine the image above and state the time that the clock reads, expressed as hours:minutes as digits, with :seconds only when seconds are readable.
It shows 2:45
